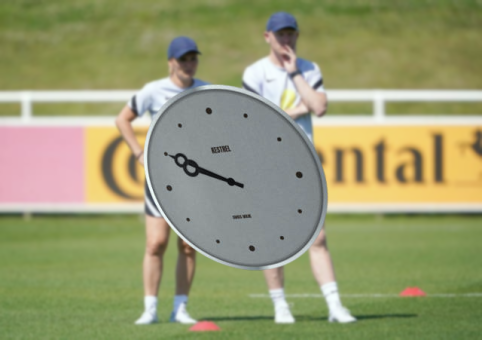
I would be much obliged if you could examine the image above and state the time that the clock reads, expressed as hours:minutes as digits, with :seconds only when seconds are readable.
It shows 9:50
